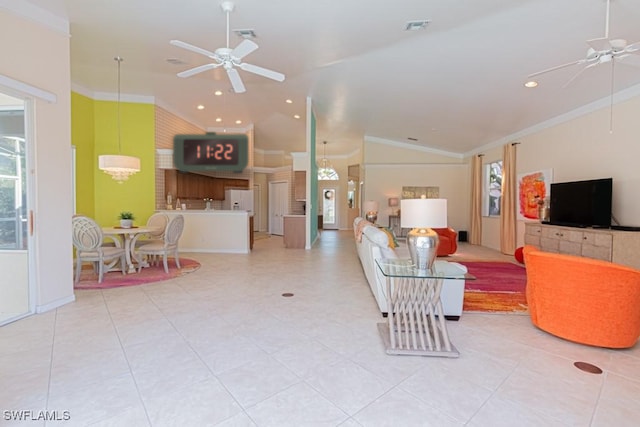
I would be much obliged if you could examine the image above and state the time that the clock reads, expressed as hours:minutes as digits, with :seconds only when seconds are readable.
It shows 11:22
